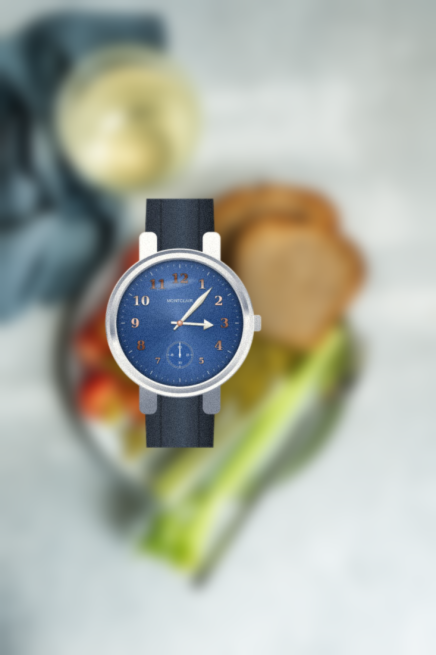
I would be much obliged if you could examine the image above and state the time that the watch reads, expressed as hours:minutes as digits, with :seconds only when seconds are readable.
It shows 3:07
